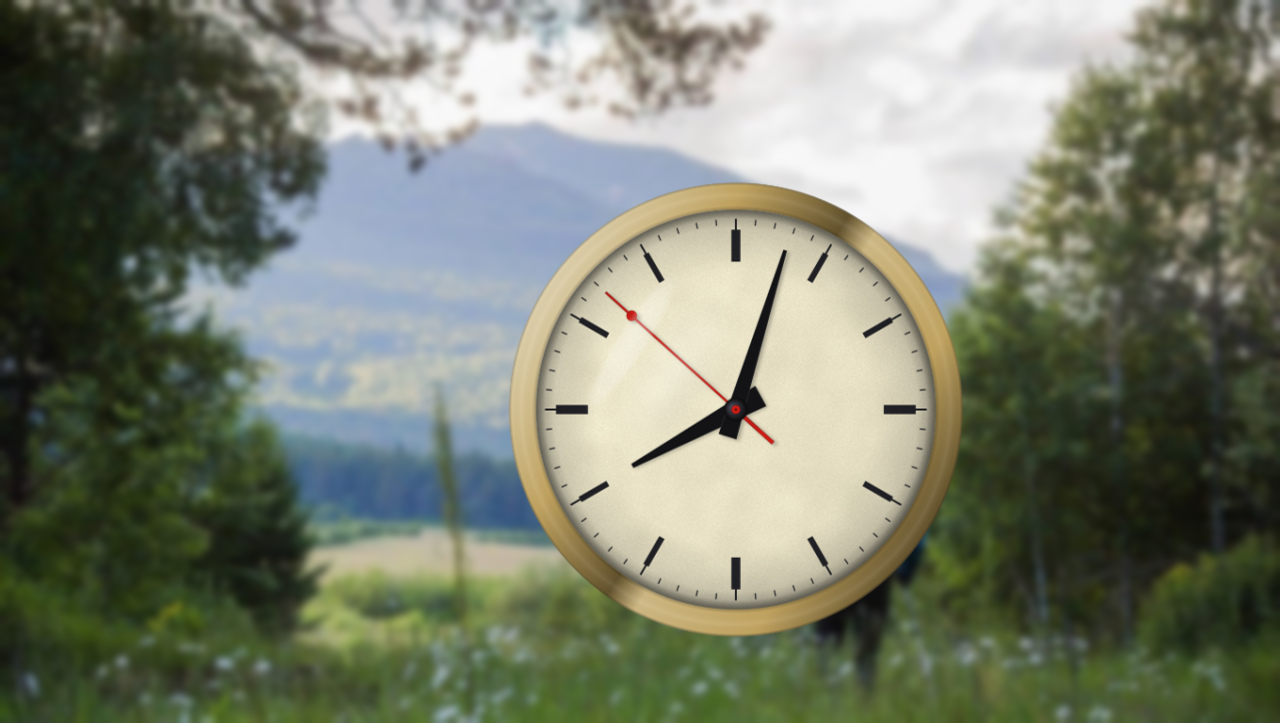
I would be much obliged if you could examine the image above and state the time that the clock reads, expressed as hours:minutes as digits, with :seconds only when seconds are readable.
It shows 8:02:52
